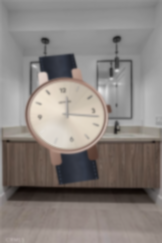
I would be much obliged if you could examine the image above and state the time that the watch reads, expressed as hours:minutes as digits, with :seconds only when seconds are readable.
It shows 12:17
